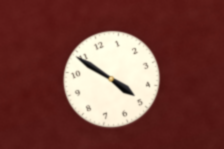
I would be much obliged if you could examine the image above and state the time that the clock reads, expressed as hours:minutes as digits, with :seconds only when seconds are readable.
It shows 4:54
